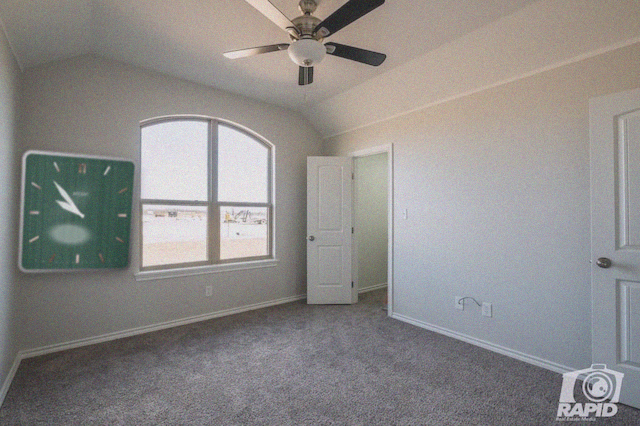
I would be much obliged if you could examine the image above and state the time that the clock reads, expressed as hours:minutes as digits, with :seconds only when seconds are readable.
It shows 9:53
